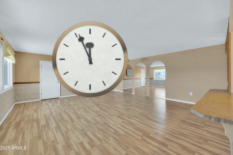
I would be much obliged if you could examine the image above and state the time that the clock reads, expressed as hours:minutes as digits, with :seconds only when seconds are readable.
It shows 11:56
